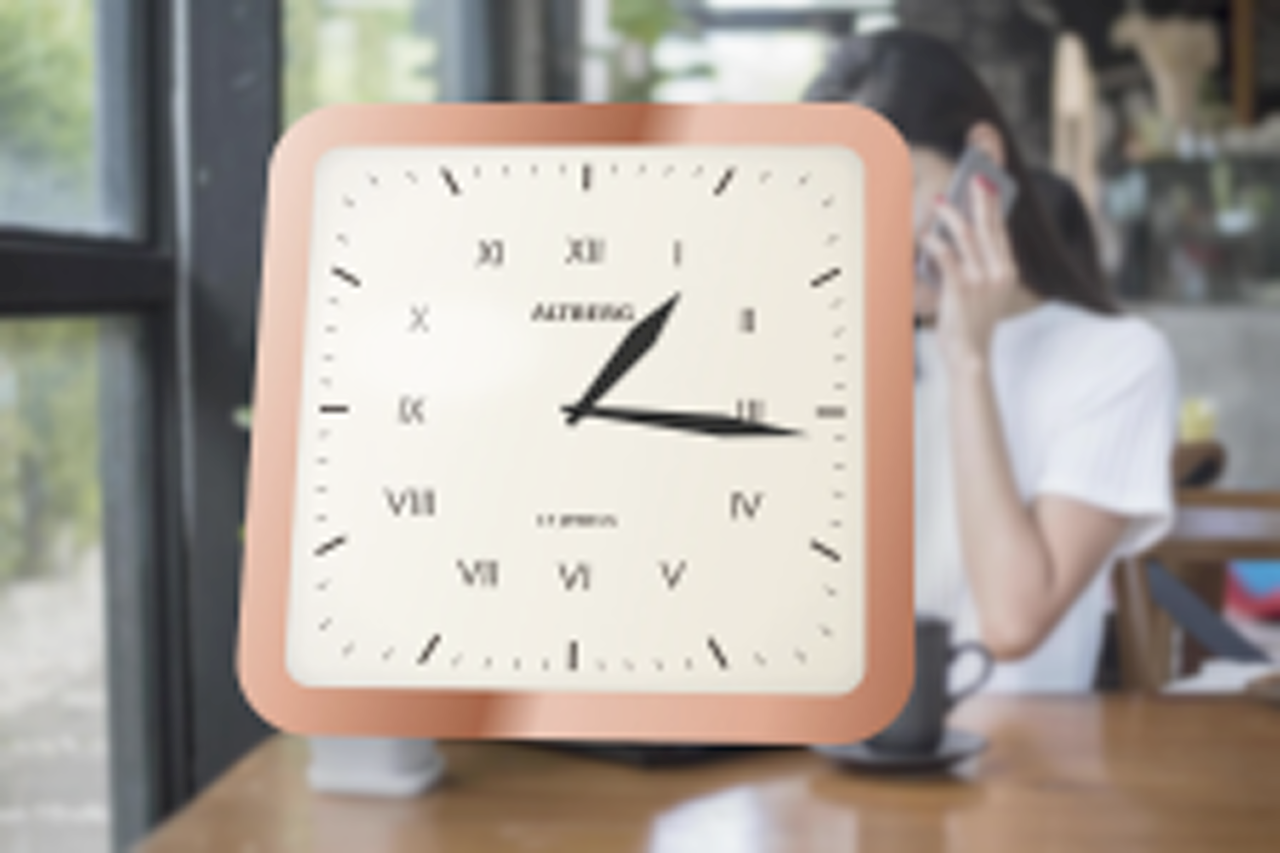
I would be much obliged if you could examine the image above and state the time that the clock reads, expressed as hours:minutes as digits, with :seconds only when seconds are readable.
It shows 1:16
